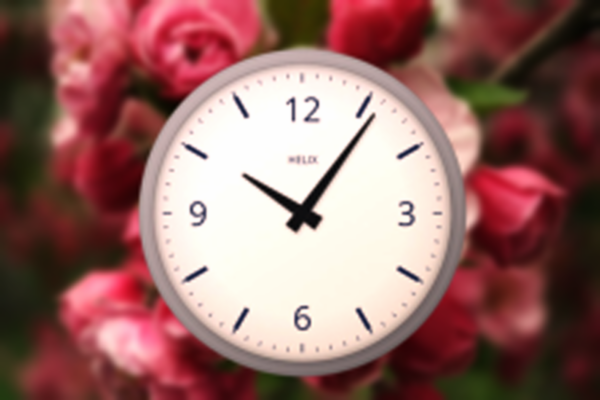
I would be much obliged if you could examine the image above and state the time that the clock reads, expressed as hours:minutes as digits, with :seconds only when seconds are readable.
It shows 10:06
